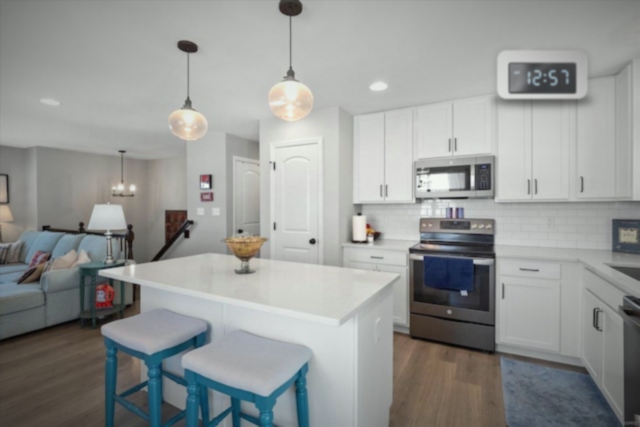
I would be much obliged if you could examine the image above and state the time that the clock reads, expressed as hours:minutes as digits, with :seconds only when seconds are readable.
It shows 12:57
